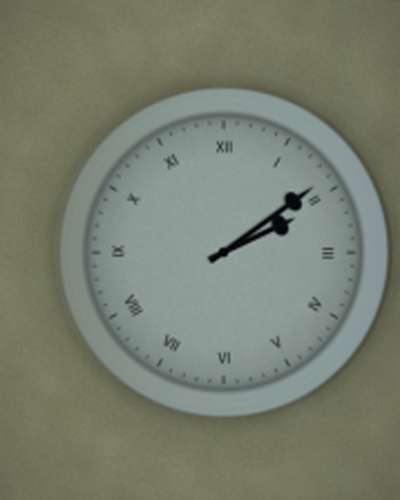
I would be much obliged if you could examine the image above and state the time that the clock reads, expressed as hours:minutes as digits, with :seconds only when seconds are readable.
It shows 2:09
